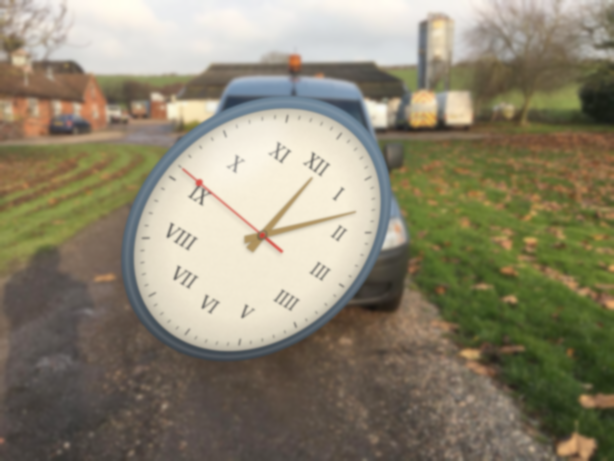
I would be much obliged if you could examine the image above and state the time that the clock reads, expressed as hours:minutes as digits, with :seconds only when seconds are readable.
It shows 12:07:46
